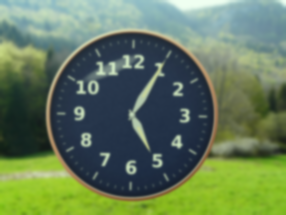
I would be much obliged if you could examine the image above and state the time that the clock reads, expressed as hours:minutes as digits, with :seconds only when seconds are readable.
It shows 5:05
